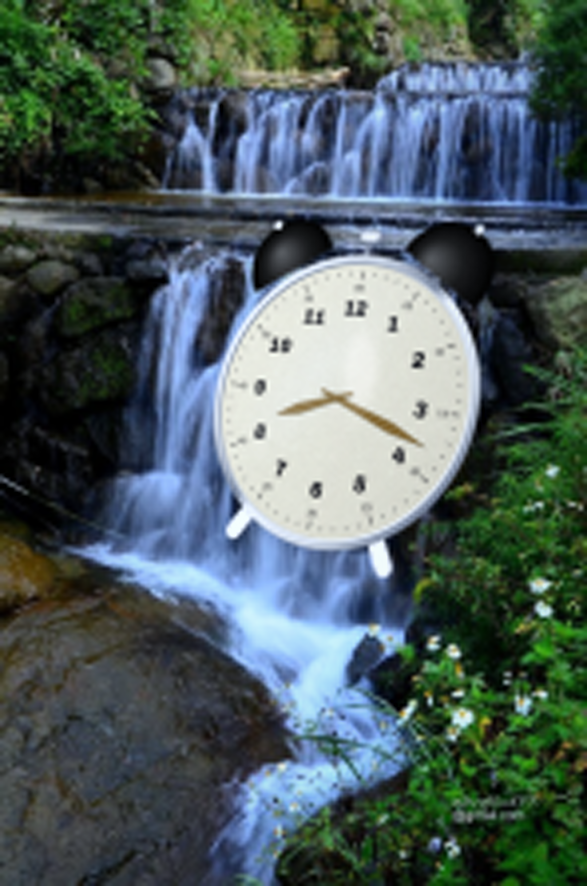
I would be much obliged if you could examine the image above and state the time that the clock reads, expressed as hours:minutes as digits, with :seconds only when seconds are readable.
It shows 8:18
